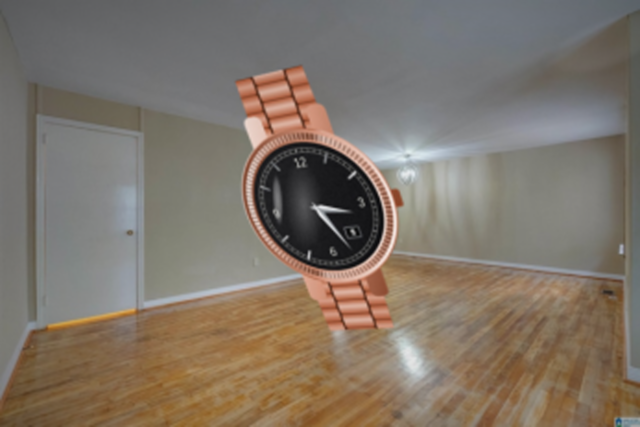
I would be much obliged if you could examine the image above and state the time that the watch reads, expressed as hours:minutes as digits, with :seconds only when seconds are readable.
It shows 3:26
